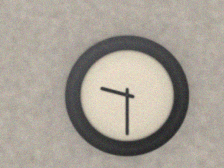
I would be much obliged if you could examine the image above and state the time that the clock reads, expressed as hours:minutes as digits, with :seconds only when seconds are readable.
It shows 9:30
